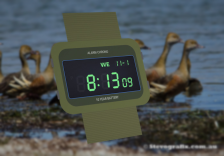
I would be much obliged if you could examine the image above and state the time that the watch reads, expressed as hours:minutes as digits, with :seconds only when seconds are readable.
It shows 8:13:09
